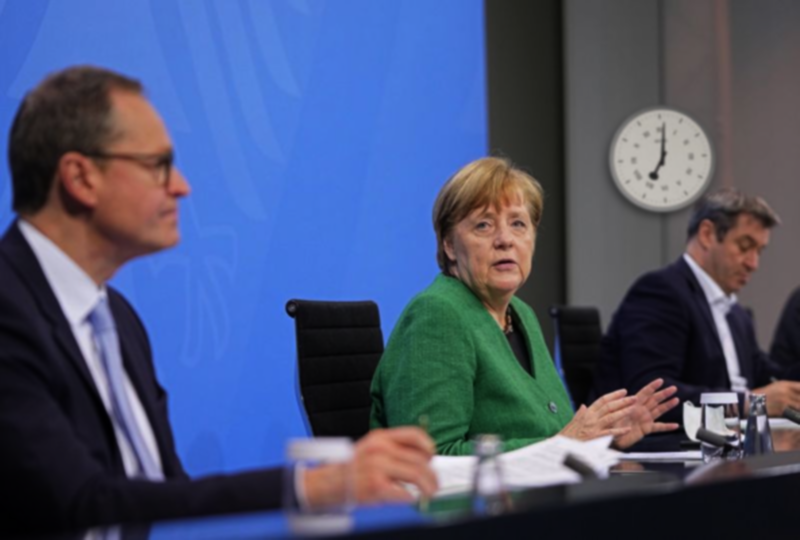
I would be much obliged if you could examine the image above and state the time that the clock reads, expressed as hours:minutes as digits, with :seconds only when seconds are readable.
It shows 7:01
